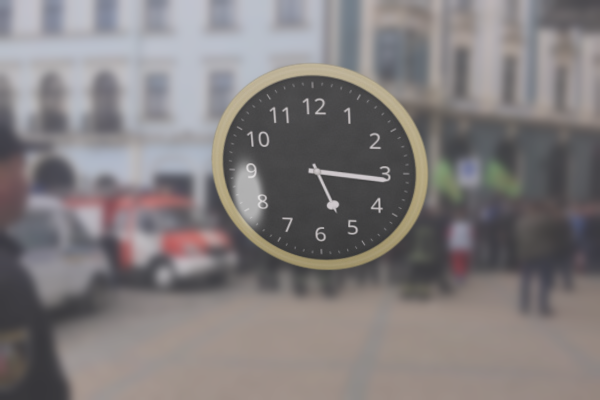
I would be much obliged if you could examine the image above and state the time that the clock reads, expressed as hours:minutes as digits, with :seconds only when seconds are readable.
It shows 5:16
